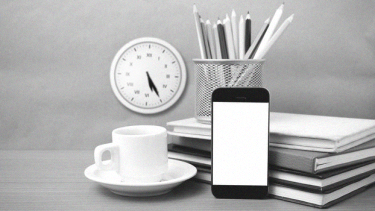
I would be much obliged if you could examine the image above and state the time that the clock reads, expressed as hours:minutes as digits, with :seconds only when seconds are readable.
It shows 5:25
